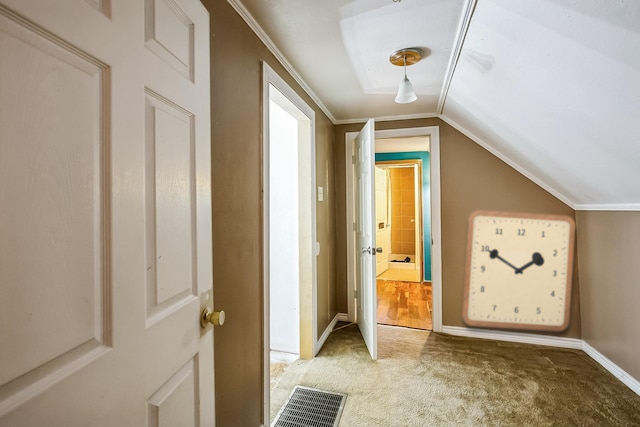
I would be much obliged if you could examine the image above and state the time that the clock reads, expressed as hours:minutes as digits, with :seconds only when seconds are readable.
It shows 1:50
